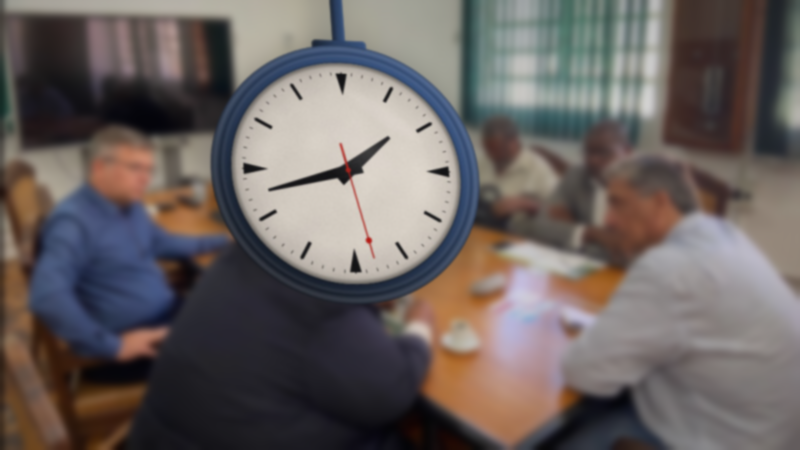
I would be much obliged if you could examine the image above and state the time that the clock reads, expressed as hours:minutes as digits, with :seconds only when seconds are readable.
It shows 1:42:28
